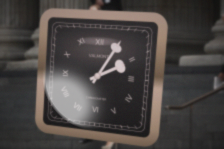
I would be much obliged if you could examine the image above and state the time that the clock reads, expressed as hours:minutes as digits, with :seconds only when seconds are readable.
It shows 2:05
